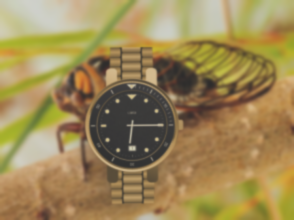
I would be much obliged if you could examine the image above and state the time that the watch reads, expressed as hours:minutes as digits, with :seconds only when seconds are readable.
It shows 6:15
